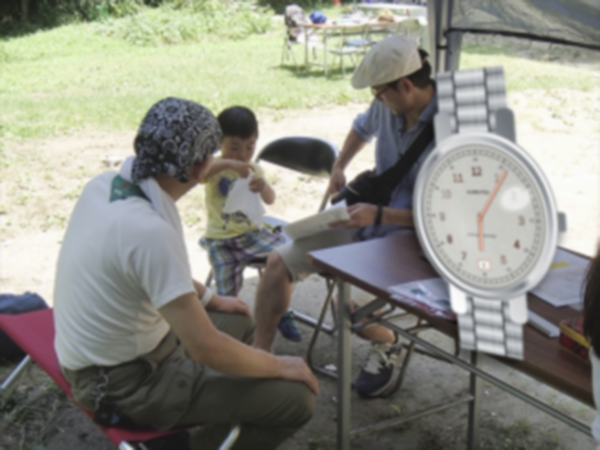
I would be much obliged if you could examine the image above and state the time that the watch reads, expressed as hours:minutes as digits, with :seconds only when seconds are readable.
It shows 6:06
